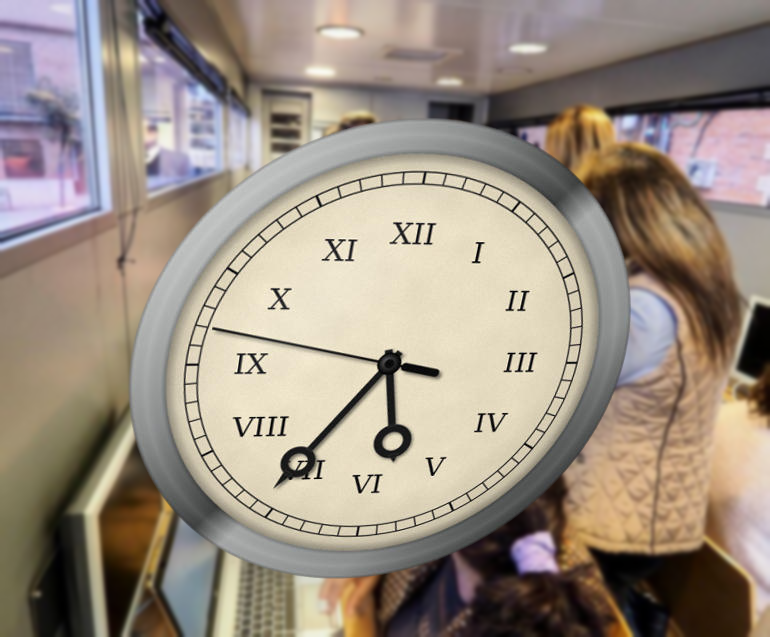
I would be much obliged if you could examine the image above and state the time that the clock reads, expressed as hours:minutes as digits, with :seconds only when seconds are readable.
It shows 5:35:47
